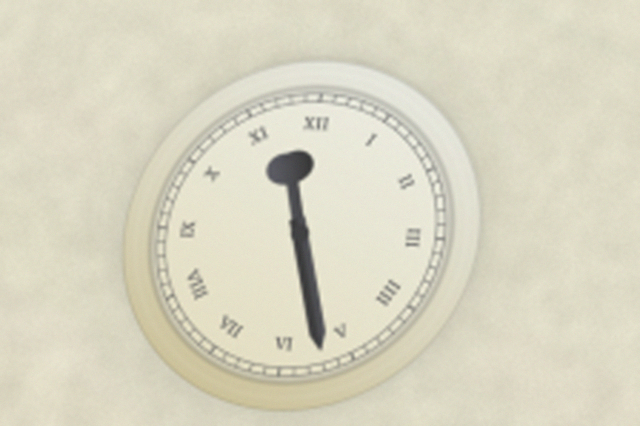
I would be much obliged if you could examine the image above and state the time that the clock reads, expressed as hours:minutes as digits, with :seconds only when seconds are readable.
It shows 11:27
